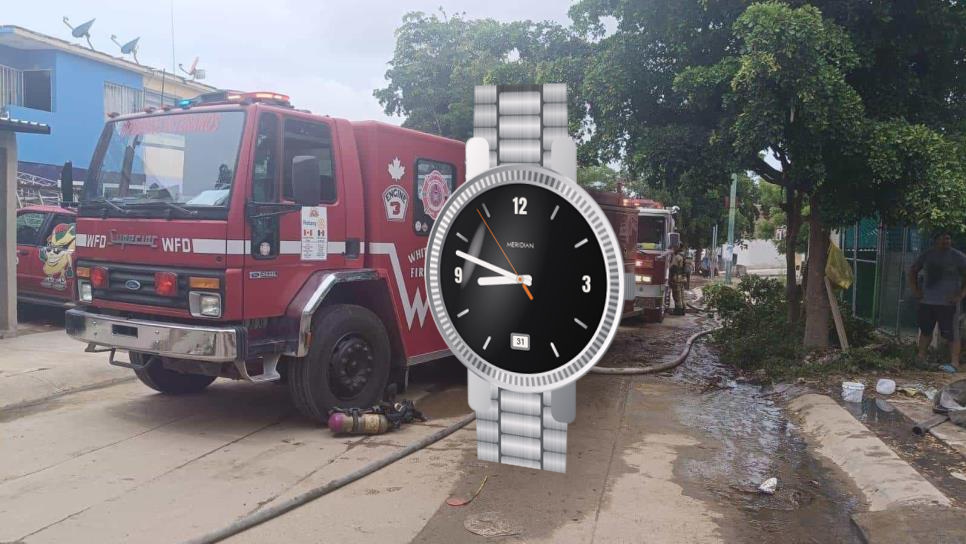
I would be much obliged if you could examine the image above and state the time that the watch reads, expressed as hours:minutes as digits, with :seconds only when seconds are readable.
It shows 8:47:54
